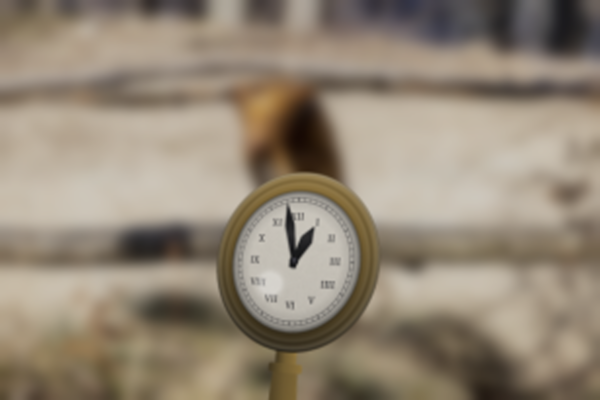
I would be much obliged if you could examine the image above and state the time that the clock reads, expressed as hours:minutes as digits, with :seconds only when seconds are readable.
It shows 12:58
